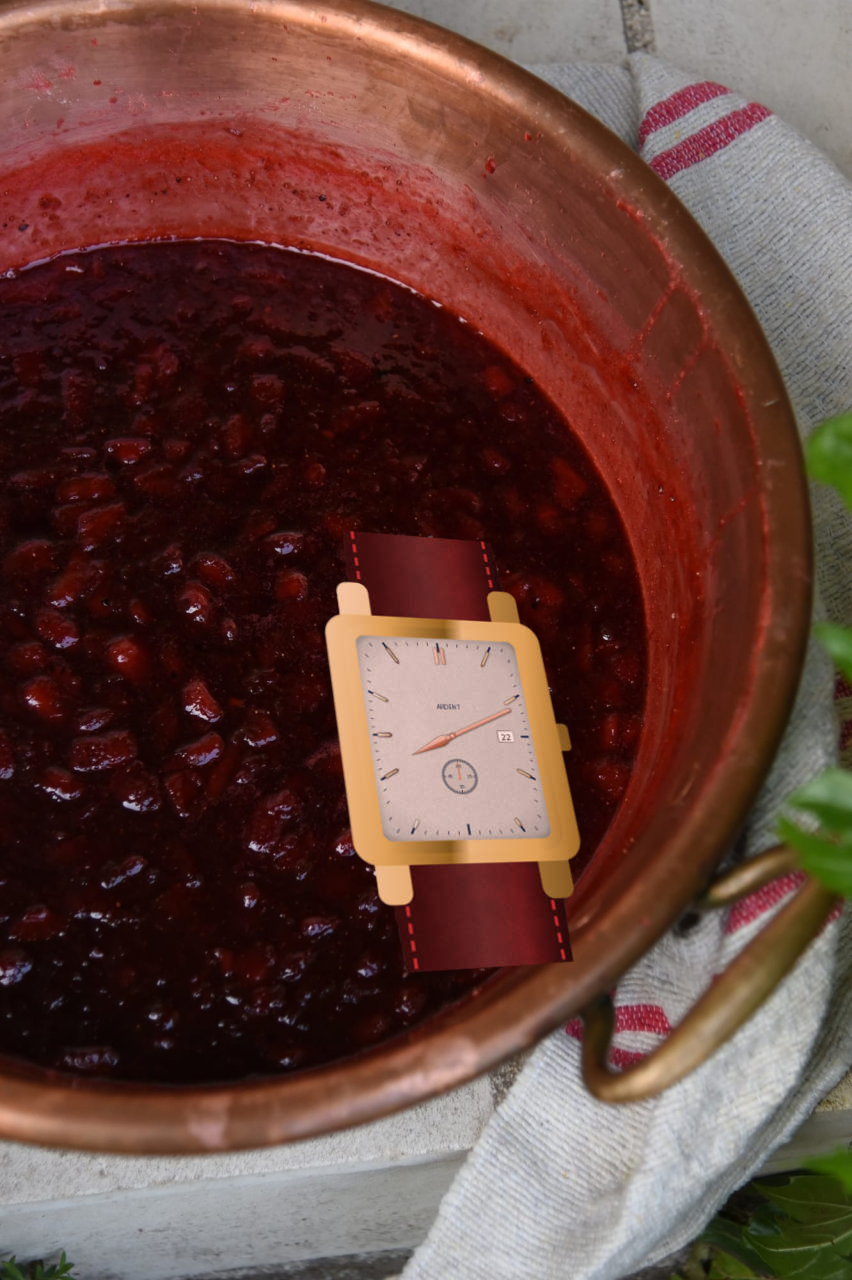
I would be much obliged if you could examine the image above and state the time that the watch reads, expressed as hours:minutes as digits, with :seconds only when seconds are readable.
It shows 8:11
